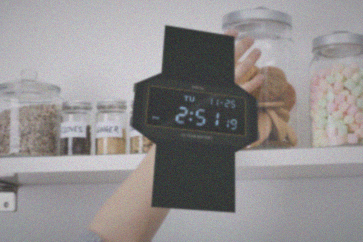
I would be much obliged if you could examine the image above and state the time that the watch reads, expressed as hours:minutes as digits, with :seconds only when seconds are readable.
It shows 2:51:19
